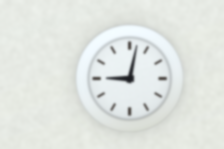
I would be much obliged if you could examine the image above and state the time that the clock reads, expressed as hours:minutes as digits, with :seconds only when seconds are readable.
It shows 9:02
